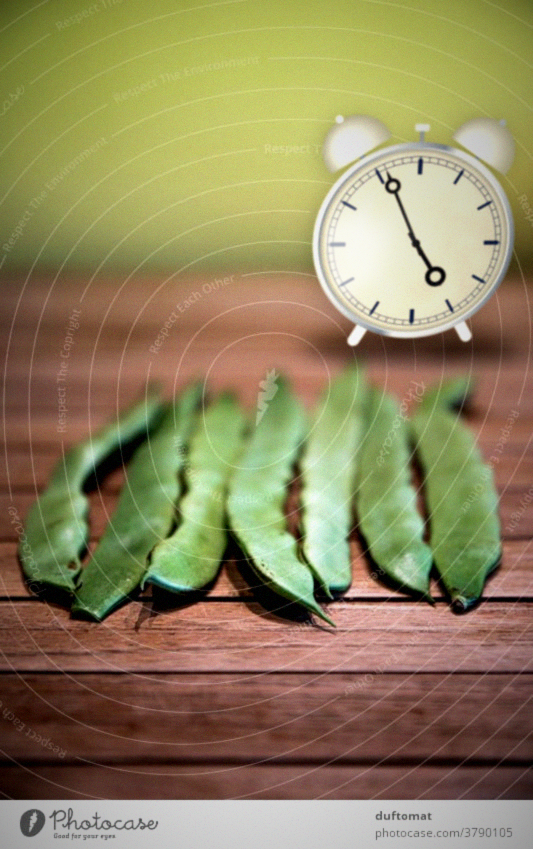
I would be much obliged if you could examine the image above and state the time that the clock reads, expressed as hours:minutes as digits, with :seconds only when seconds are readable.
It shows 4:56
